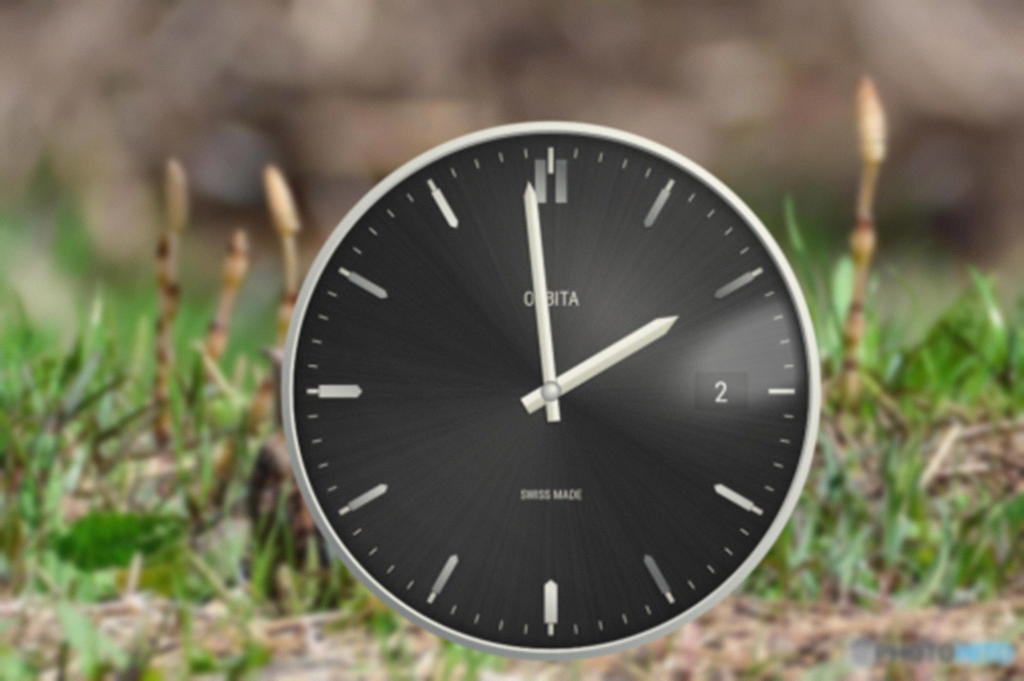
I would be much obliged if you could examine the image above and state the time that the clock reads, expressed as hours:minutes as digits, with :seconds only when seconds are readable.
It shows 1:59
